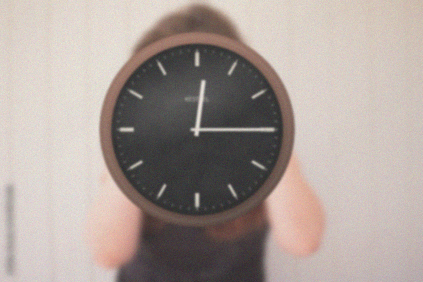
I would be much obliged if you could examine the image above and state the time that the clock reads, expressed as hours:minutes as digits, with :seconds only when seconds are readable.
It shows 12:15
